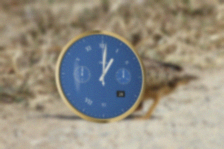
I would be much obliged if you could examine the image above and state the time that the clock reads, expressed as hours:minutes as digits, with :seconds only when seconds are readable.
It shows 1:01
